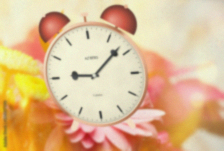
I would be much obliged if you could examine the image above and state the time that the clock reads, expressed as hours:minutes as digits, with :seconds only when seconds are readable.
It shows 9:08
